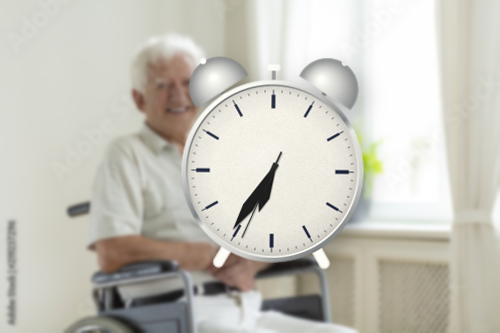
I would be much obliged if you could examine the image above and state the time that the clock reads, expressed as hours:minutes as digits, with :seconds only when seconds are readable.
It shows 6:35:34
